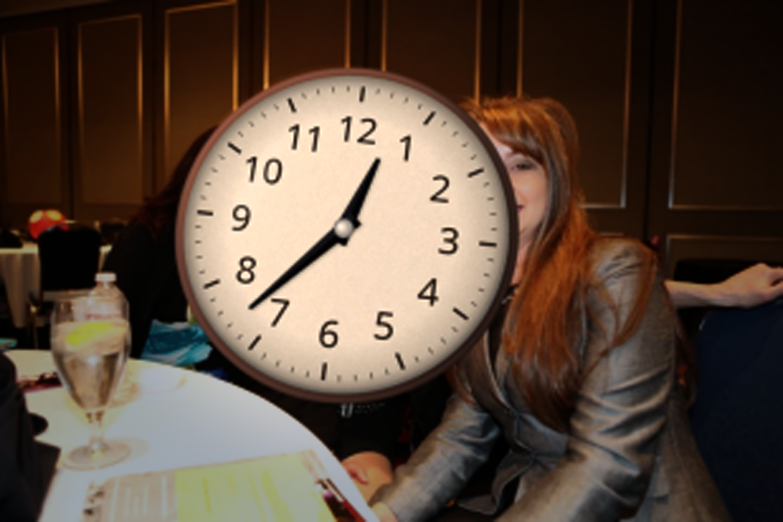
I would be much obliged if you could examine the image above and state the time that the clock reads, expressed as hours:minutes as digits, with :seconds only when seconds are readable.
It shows 12:37
